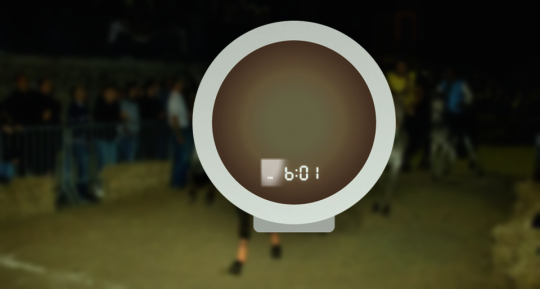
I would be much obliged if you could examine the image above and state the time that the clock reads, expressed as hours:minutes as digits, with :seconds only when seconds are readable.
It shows 6:01
